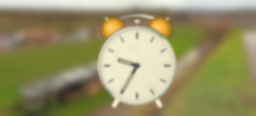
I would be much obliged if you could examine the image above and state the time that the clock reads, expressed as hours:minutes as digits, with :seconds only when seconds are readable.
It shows 9:35
